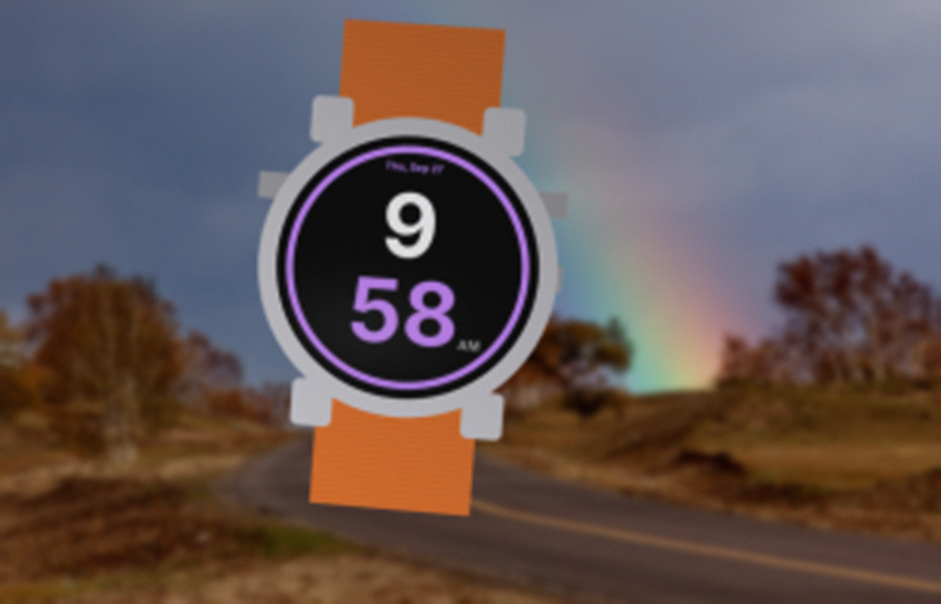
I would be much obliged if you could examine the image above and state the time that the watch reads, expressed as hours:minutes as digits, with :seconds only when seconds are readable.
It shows 9:58
